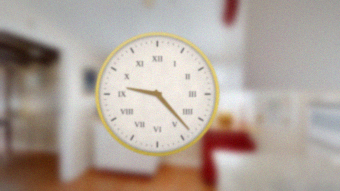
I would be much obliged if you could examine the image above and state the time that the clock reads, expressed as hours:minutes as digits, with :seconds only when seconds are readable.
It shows 9:23
